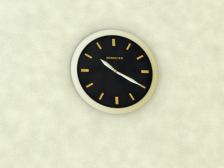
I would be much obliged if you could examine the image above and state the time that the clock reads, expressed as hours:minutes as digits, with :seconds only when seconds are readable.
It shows 10:20
